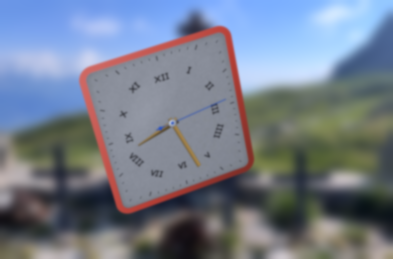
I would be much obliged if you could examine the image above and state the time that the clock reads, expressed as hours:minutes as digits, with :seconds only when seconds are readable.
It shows 8:27:14
